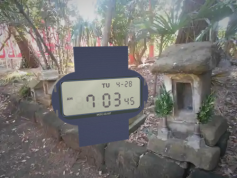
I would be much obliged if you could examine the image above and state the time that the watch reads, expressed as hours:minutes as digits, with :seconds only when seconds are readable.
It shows 7:03:45
